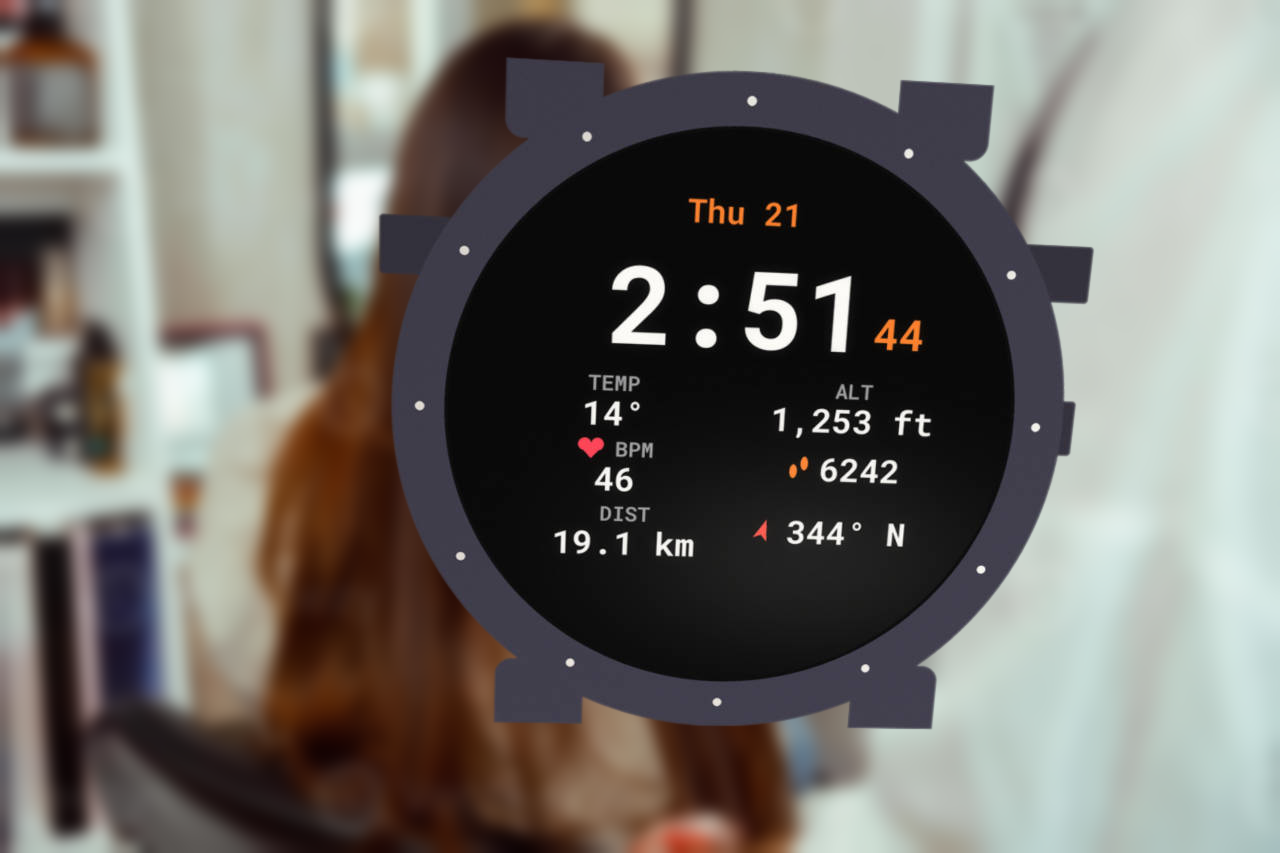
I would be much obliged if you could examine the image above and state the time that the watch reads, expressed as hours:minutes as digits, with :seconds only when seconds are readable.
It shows 2:51:44
